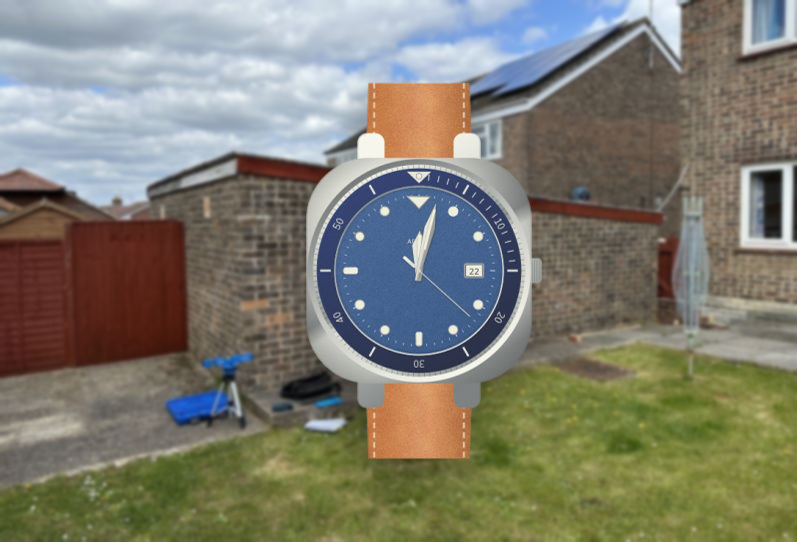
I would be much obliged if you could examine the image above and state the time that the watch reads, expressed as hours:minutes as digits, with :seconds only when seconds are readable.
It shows 12:02:22
